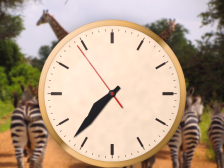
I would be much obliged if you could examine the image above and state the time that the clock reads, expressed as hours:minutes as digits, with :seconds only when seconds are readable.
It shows 7:36:54
